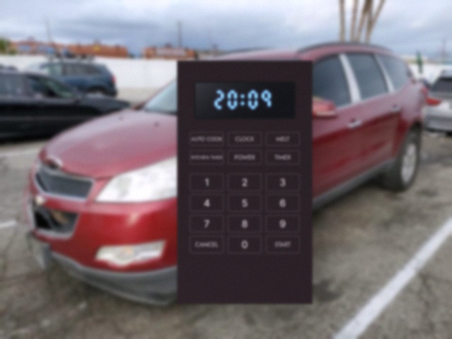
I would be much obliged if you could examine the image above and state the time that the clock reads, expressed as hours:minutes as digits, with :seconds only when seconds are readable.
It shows 20:09
